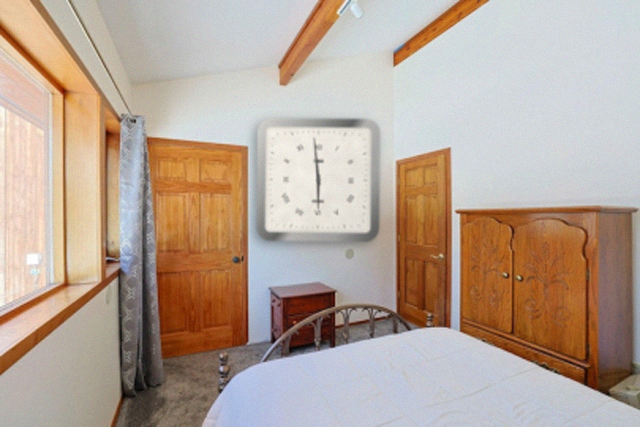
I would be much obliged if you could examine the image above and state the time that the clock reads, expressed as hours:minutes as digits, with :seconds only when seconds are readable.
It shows 5:59
